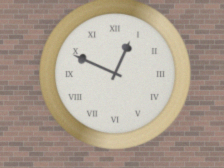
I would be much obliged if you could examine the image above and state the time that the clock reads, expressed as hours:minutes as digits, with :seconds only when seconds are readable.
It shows 12:49
